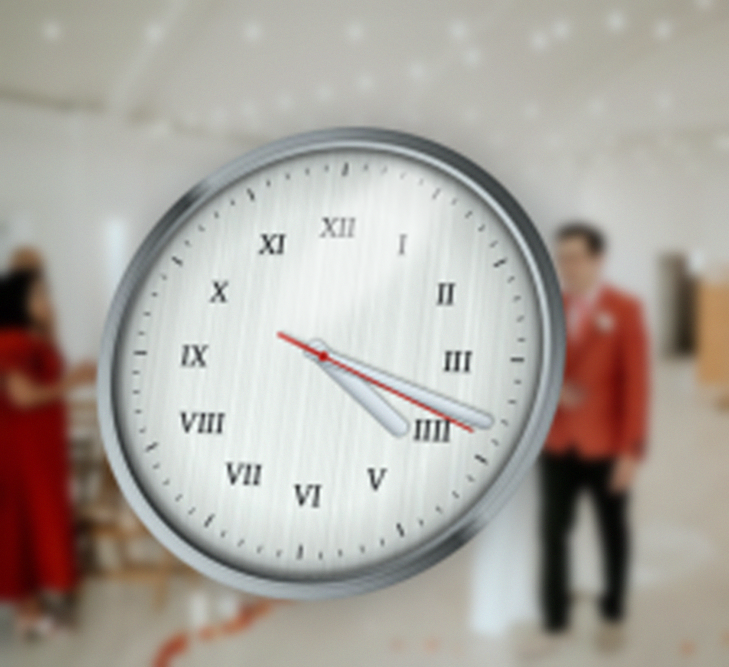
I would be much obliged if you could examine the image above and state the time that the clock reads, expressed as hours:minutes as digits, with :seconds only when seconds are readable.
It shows 4:18:19
